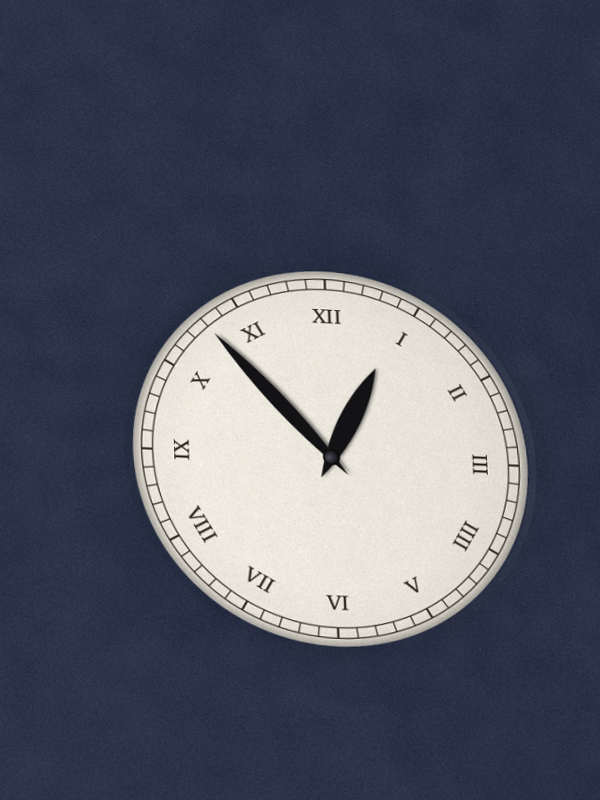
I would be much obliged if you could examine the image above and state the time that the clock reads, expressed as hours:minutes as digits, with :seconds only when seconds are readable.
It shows 12:53
